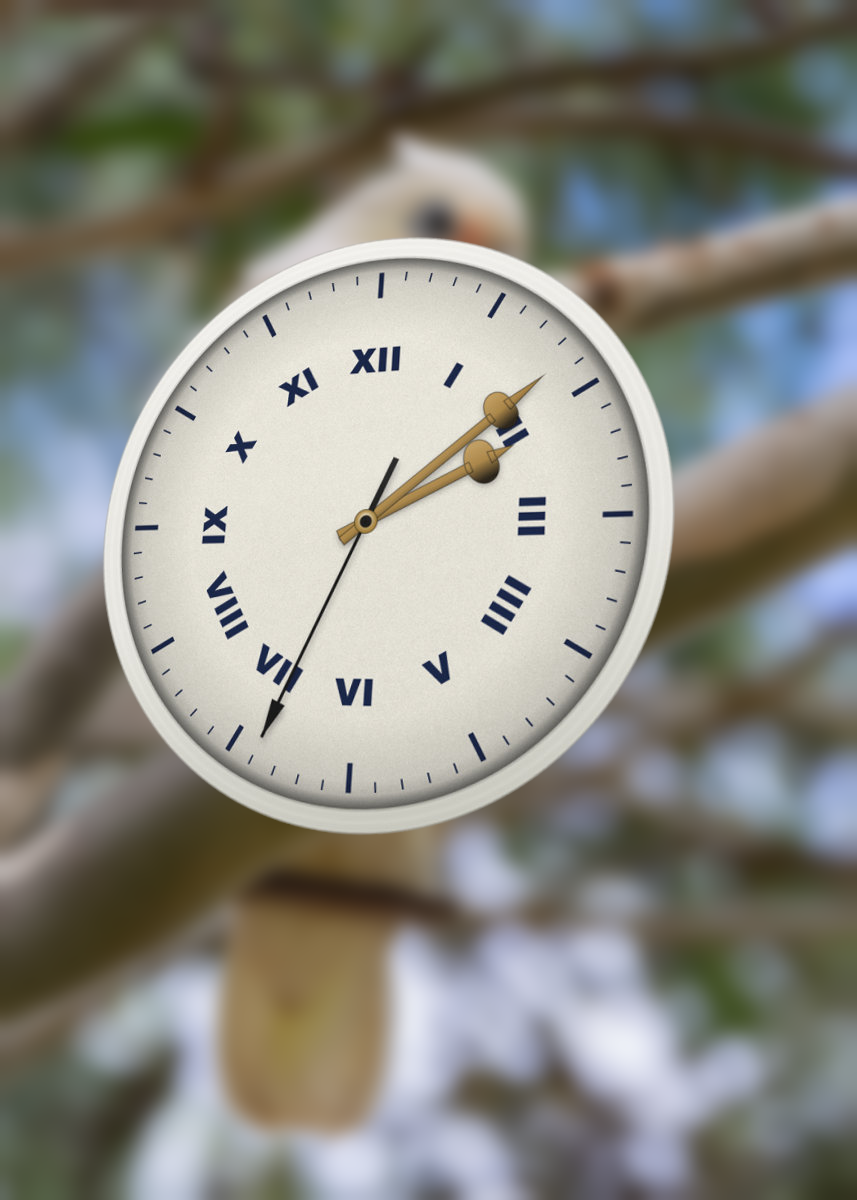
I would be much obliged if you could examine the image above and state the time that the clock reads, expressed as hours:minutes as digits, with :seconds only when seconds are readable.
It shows 2:08:34
